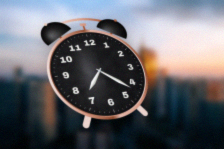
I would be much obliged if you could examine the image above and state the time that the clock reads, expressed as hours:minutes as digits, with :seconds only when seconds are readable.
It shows 7:22
